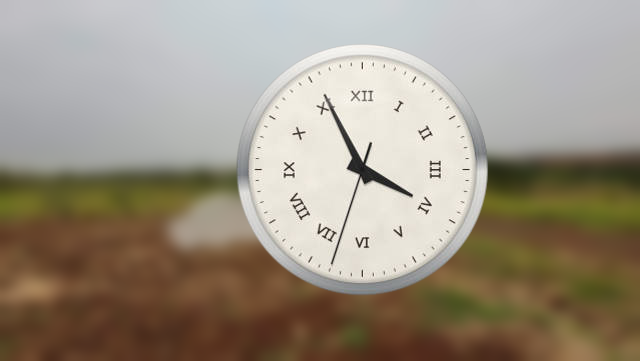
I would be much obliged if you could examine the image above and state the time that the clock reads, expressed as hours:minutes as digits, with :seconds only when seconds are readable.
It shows 3:55:33
